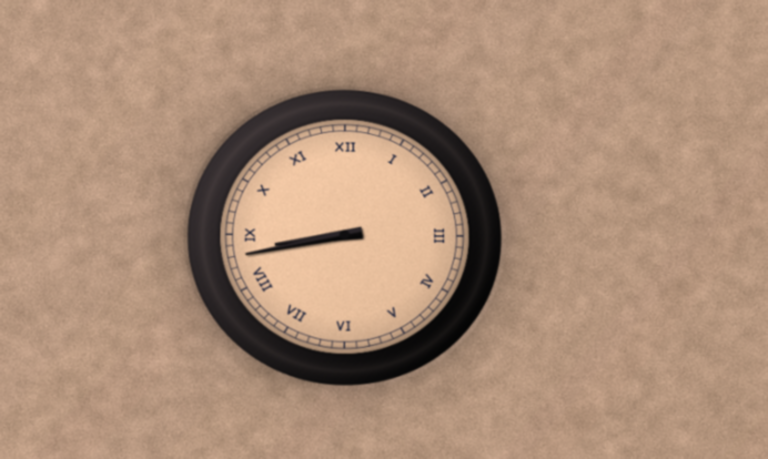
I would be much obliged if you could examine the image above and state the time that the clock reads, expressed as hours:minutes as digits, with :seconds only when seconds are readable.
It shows 8:43
